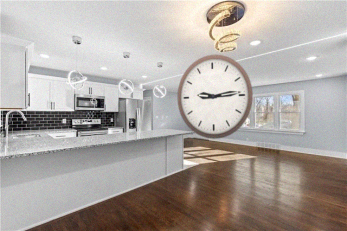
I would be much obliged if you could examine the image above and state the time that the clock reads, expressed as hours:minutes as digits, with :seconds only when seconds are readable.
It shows 9:14
